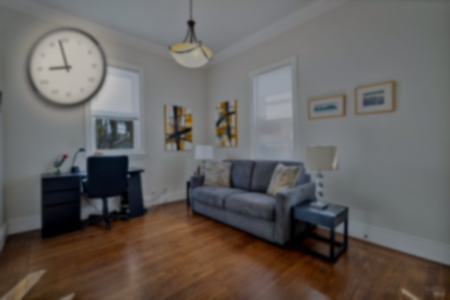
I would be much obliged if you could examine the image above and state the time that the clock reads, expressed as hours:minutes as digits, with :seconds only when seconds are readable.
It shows 8:58
